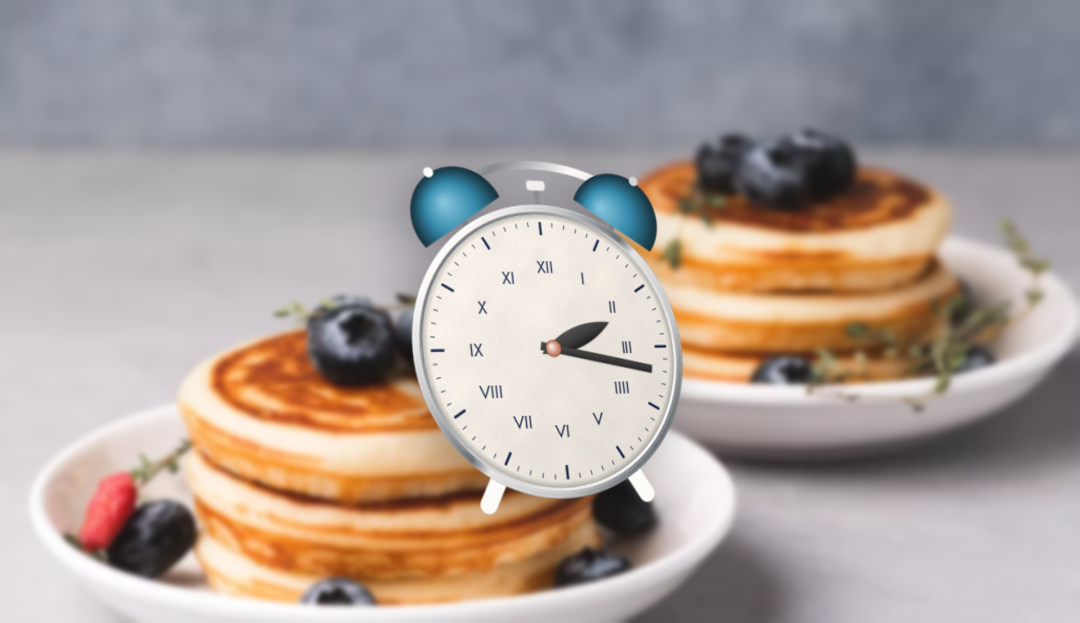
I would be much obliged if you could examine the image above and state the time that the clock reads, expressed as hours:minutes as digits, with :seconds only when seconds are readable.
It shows 2:17
